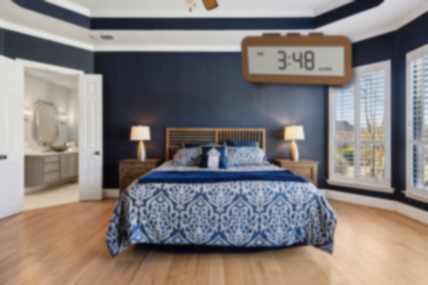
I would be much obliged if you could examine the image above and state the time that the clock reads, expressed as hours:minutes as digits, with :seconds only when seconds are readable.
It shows 3:48
